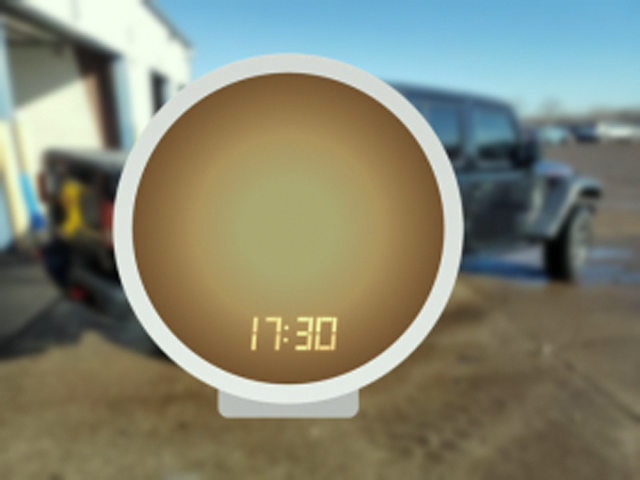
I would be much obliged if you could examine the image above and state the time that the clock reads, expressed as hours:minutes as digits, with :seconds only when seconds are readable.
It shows 17:30
